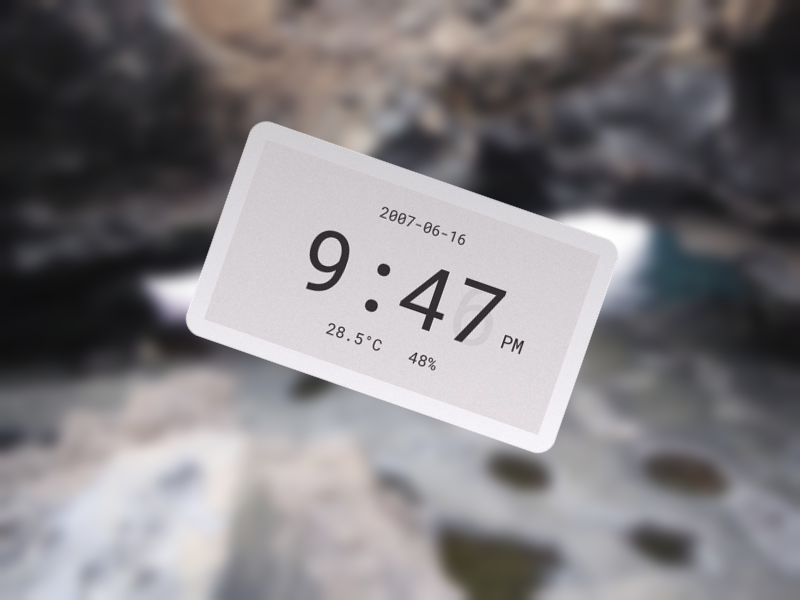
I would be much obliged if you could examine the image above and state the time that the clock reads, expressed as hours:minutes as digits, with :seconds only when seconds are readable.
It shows 9:47
